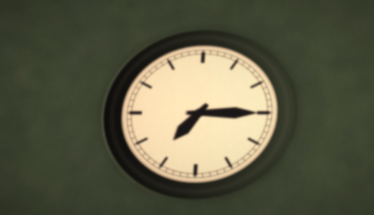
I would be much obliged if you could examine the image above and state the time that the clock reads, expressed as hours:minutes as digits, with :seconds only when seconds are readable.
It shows 7:15
